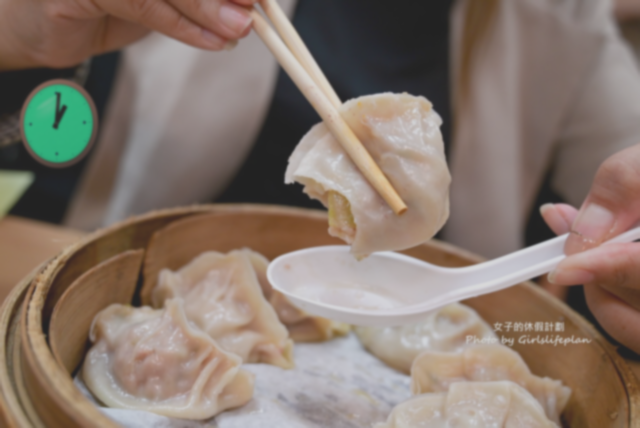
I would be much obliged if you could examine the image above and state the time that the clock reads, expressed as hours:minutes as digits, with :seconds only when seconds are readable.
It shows 1:01
